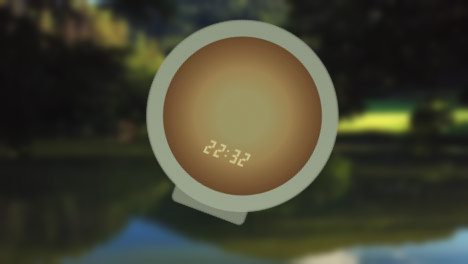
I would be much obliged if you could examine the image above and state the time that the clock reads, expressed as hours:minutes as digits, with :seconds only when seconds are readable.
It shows 22:32
